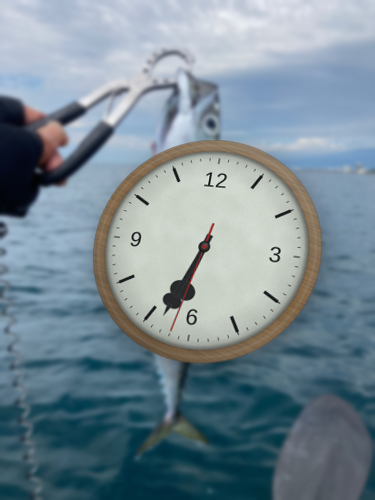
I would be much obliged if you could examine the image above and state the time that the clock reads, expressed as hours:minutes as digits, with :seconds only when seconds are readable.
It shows 6:33:32
